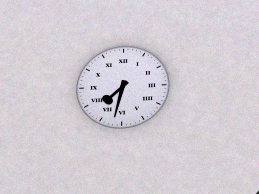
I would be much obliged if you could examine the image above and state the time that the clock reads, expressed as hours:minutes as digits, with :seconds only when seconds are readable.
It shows 7:32
